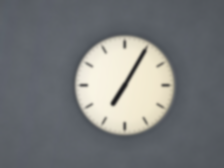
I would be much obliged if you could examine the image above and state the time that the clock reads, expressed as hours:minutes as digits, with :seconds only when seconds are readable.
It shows 7:05
